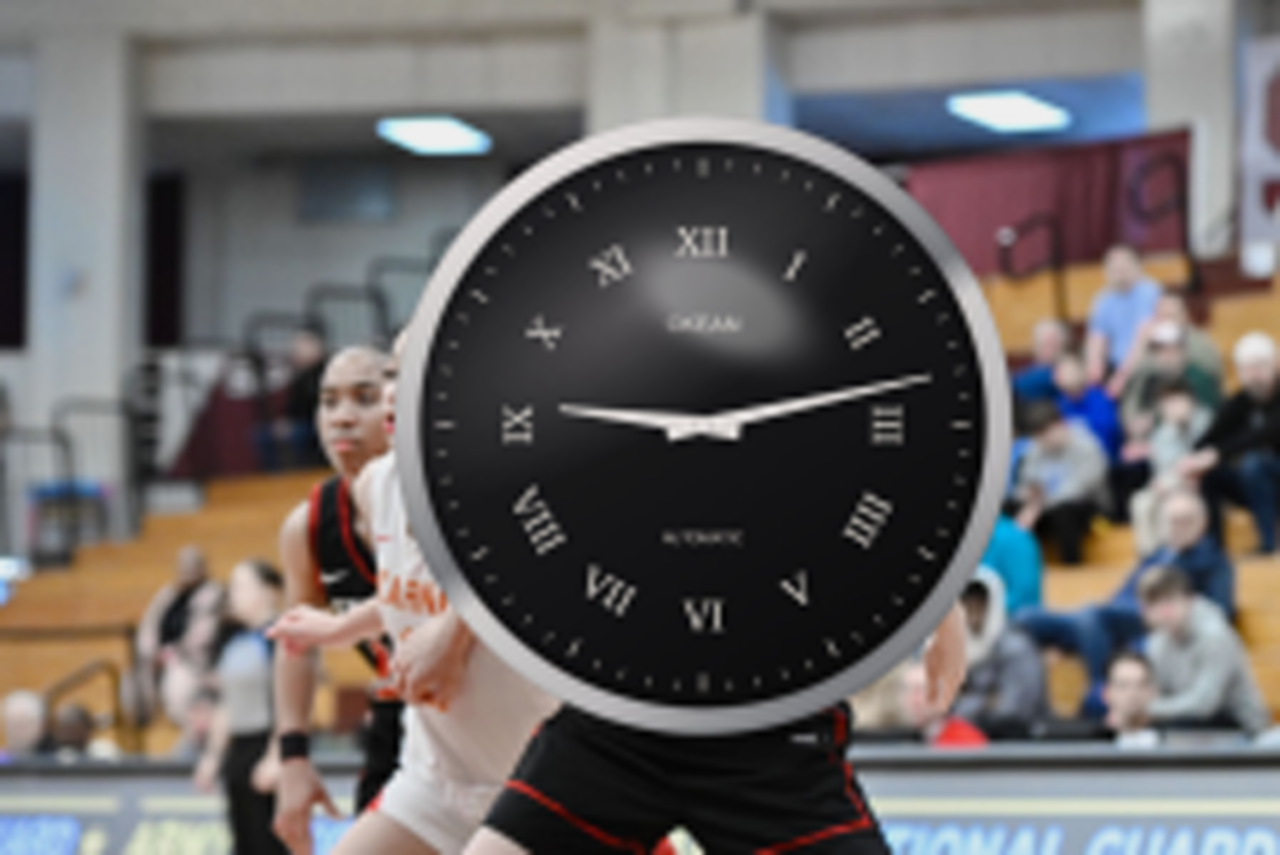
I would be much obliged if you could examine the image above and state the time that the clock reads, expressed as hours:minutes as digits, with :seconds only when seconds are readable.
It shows 9:13
